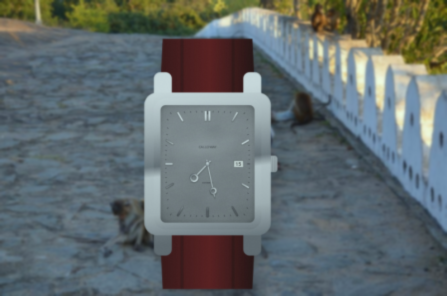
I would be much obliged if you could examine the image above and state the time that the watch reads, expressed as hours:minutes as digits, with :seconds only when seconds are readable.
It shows 7:28
